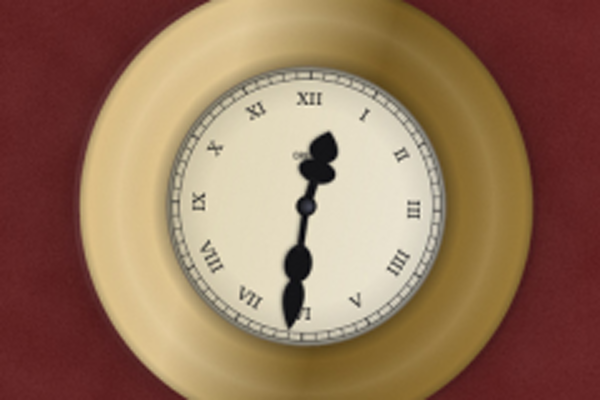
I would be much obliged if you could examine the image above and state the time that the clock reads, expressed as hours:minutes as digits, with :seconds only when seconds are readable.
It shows 12:31
